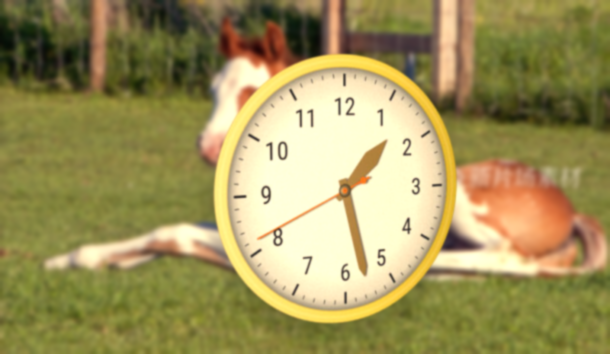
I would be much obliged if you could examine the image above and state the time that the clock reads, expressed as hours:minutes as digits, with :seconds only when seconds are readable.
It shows 1:27:41
